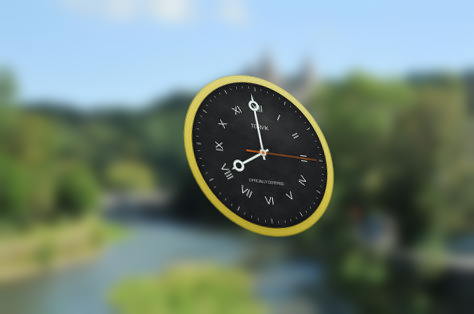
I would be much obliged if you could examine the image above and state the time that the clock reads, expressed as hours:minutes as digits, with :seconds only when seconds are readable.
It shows 7:59:15
